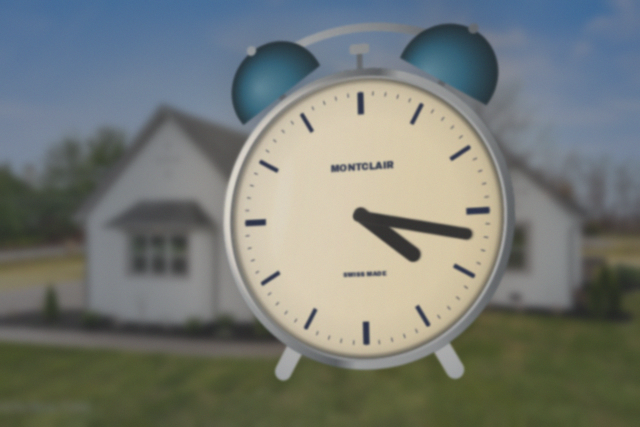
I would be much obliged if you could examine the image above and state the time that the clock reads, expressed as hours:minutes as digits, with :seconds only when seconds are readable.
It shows 4:17
